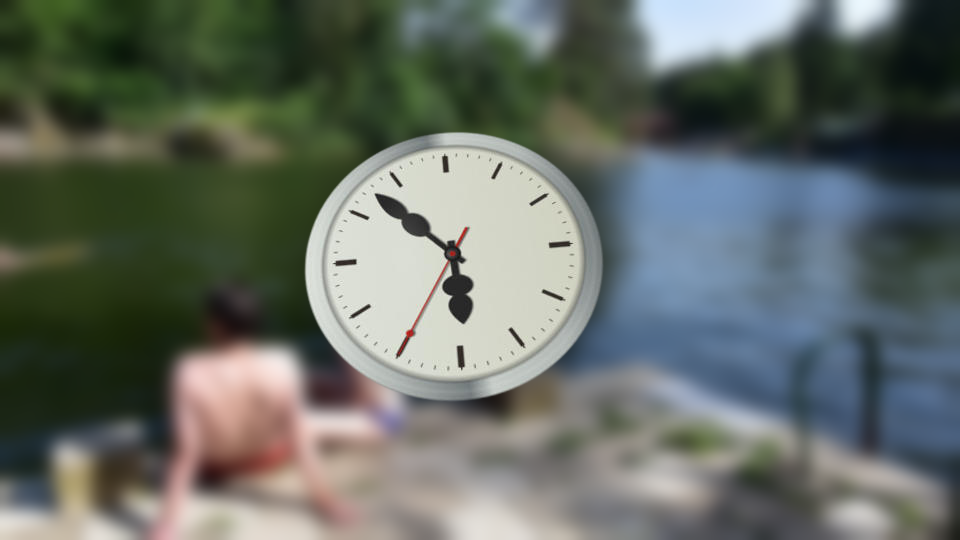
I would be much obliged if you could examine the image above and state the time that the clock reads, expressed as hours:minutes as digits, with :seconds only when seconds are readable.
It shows 5:52:35
